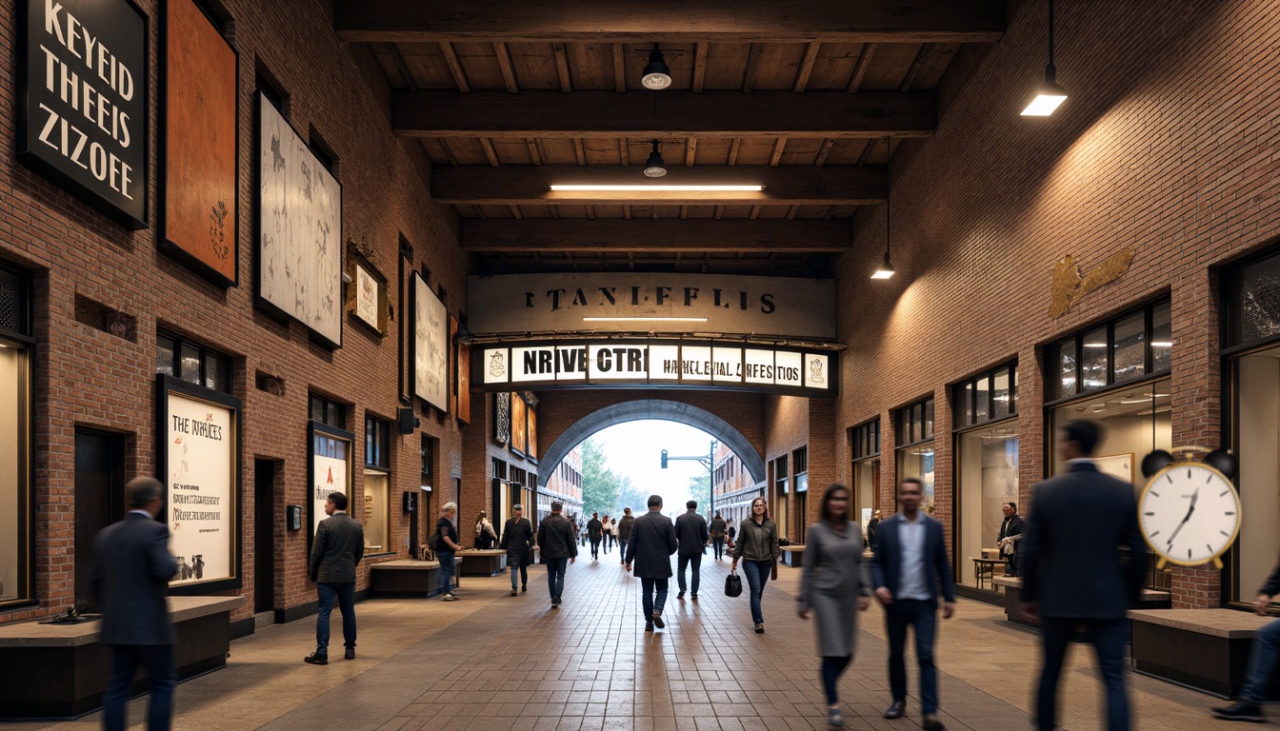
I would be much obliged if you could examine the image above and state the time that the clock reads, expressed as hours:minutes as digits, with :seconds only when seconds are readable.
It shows 12:36
